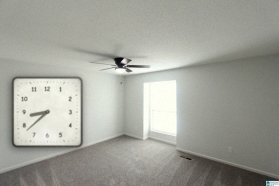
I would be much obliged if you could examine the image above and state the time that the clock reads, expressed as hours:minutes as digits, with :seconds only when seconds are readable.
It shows 8:38
